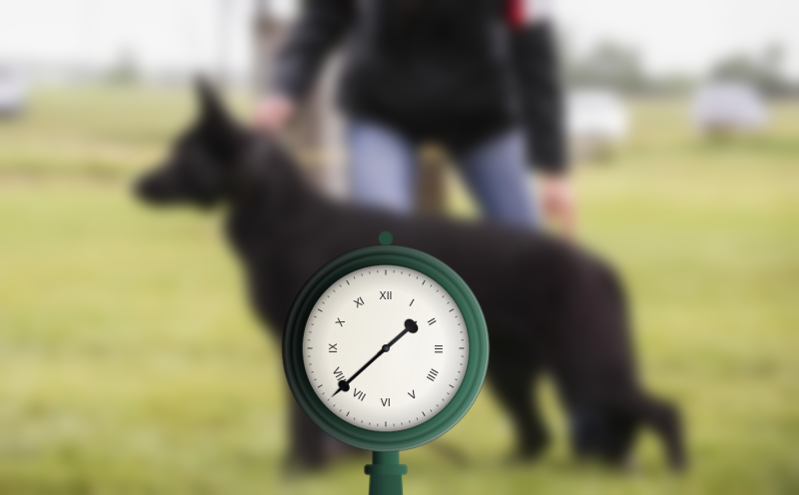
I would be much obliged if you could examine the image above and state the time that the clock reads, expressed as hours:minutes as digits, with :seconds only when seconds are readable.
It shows 1:38
